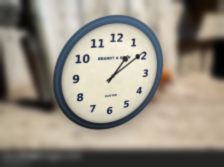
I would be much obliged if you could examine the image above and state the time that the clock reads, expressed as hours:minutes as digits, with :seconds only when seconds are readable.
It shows 1:09
